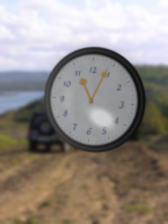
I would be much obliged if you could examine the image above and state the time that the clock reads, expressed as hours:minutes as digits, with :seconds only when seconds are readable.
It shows 11:04
